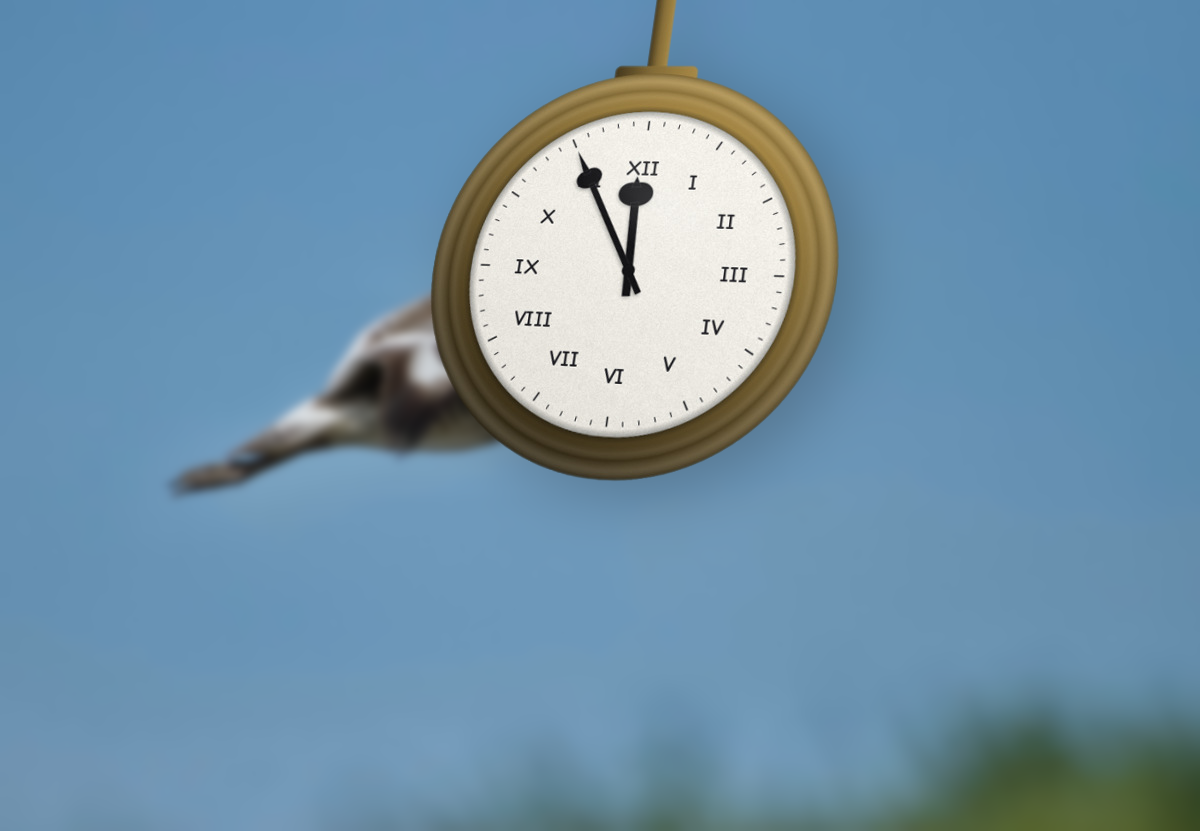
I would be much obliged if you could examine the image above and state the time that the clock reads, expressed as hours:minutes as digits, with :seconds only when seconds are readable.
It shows 11:55
